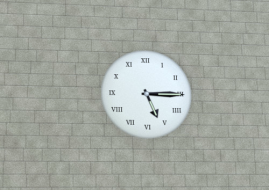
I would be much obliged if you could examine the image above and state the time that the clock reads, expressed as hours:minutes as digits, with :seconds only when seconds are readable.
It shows 5:15
